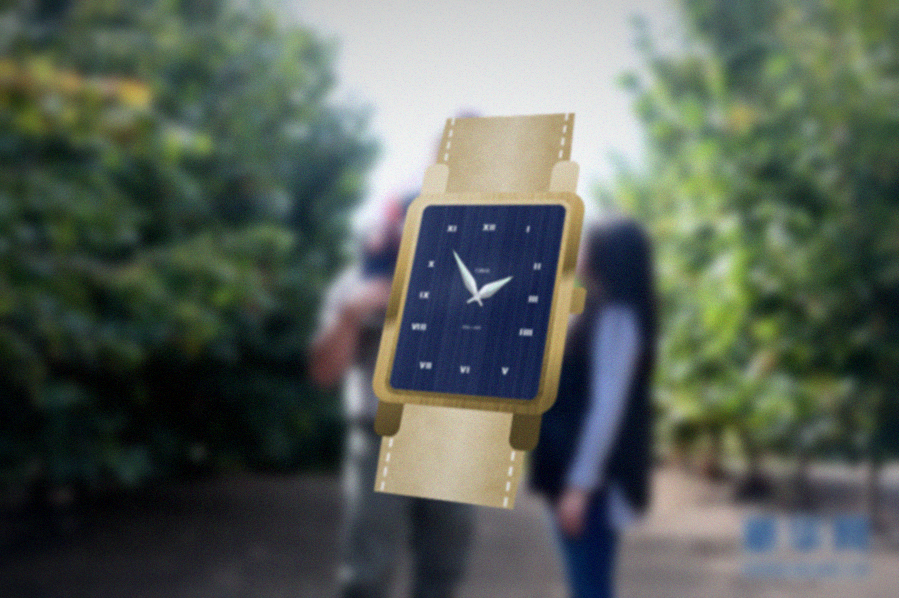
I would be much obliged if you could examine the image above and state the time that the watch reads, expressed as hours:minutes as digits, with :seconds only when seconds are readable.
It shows 1:54
